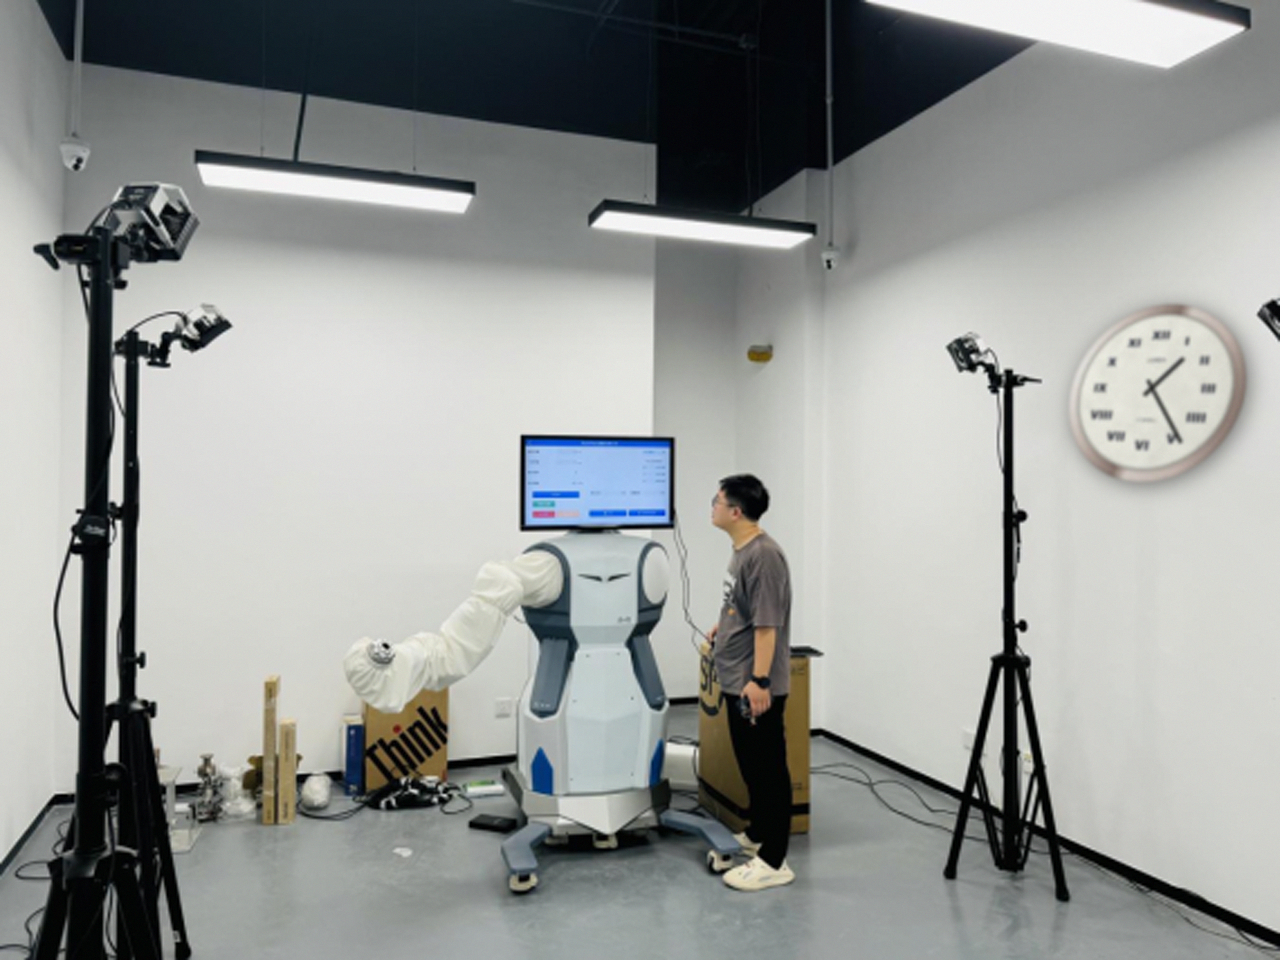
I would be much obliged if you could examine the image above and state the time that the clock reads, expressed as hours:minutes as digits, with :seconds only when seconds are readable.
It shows 1:24
